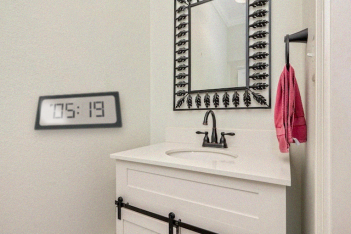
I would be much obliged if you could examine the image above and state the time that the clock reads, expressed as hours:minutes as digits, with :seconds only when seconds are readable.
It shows 5:19
